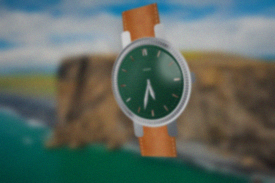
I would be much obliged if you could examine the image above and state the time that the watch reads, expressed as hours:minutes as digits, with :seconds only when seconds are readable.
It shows 5:33
